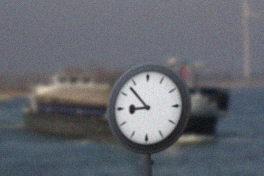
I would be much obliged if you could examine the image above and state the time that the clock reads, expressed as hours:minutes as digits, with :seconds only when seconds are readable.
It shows 8:53
